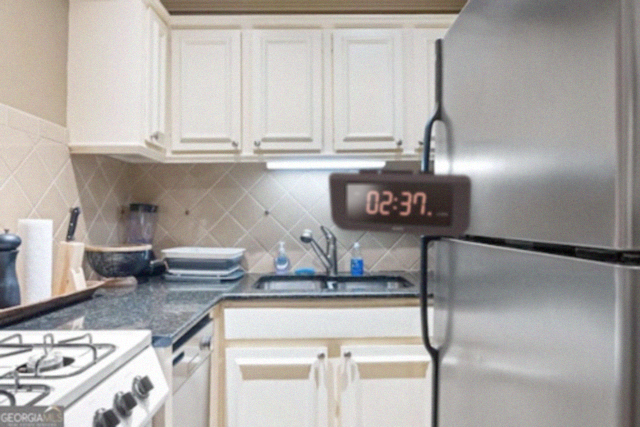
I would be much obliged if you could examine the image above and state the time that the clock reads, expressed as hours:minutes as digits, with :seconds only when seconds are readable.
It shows 2:37
